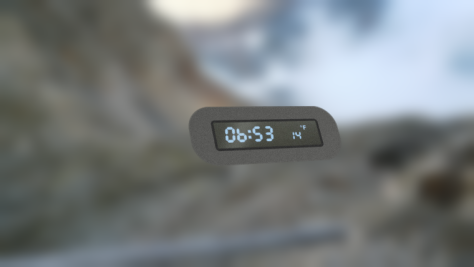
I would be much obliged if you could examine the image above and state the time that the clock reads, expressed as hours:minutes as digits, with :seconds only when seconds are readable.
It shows 6:53
